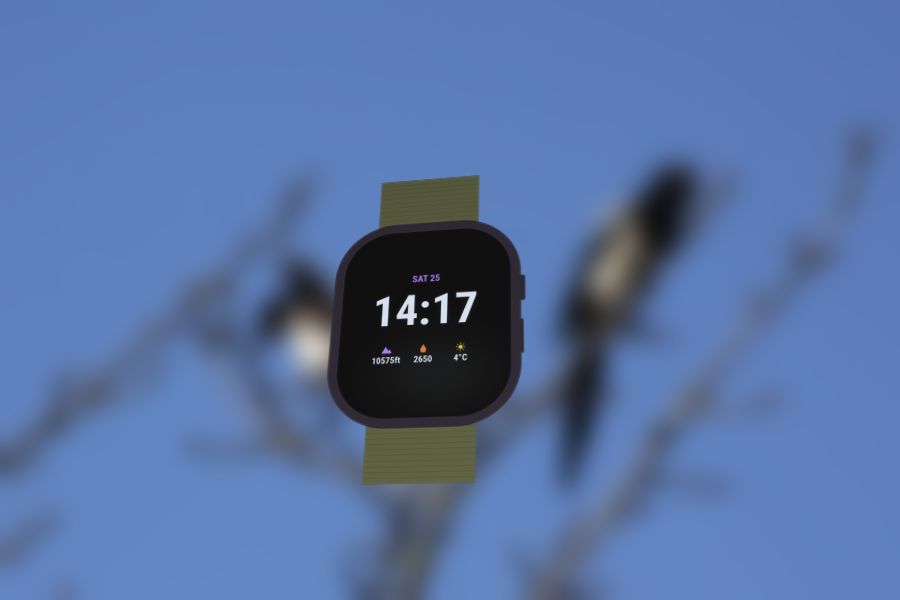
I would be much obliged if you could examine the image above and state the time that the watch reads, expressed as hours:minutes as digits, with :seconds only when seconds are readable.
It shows 14:17
